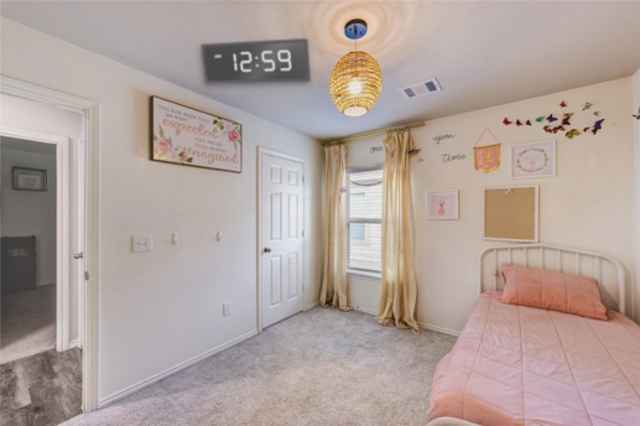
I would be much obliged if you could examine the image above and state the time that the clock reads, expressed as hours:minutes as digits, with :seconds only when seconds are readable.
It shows 12:59
